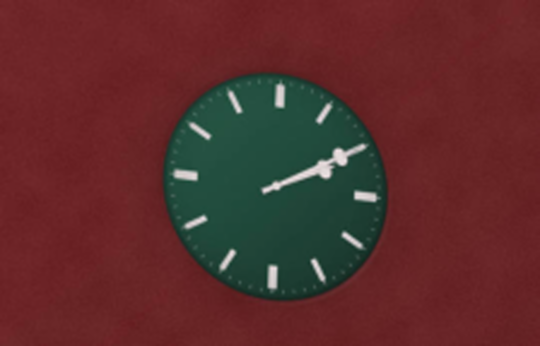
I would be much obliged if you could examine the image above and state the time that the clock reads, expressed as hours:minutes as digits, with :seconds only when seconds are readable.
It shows 2:10
